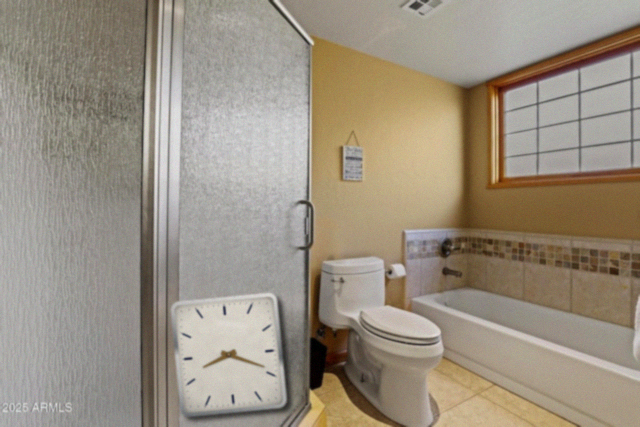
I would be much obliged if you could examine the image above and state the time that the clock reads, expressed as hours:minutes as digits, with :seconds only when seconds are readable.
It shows 8:19
